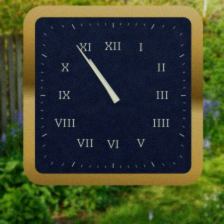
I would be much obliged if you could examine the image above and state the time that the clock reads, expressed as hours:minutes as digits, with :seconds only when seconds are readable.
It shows 10:54
